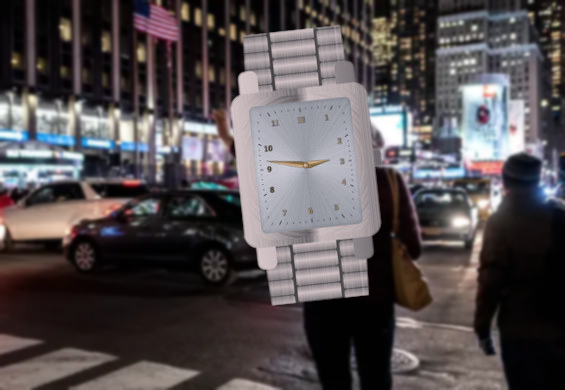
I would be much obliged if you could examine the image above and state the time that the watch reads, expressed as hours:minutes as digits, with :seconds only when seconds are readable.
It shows 2:47
